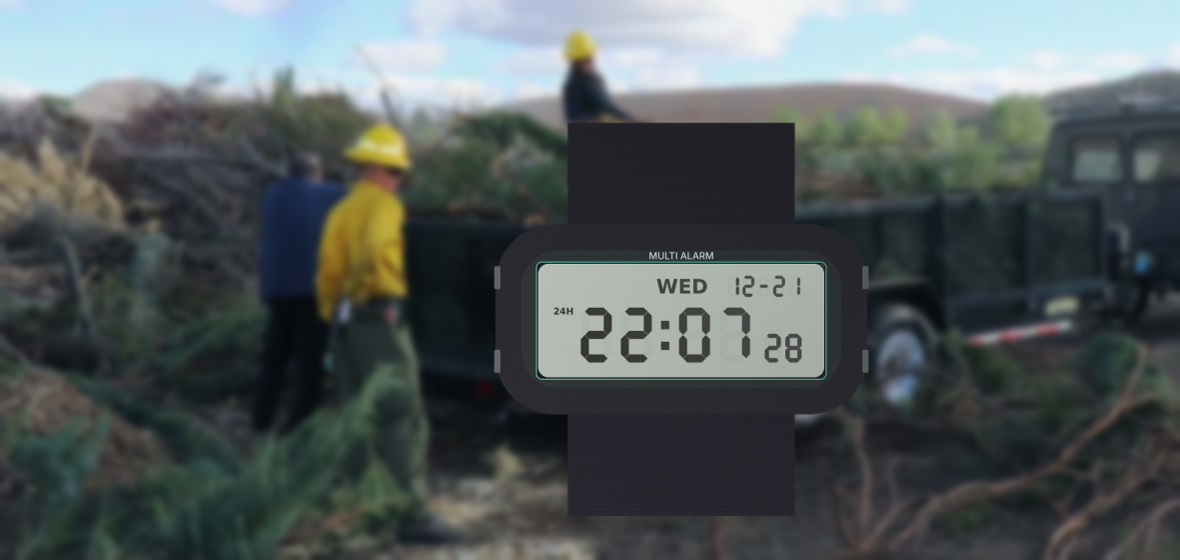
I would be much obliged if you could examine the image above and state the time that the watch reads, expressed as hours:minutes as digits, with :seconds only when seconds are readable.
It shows 22:07:28
